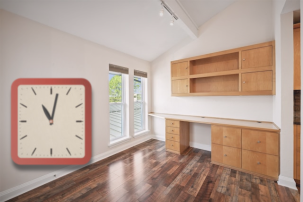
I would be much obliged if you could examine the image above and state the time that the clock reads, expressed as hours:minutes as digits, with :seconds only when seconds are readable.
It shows 11:02
